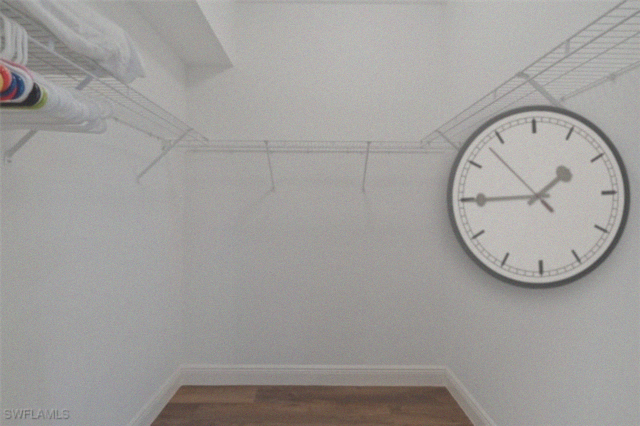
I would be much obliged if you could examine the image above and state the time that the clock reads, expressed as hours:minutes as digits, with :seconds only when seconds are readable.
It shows 1:44:53
